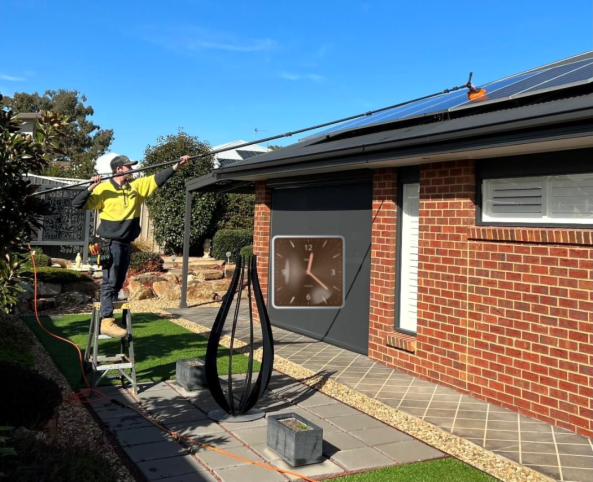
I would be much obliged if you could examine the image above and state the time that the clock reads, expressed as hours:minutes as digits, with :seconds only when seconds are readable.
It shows 12:22
